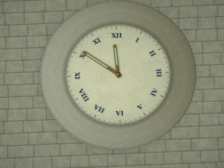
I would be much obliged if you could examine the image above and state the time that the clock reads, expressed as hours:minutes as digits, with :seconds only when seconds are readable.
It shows 11:51
